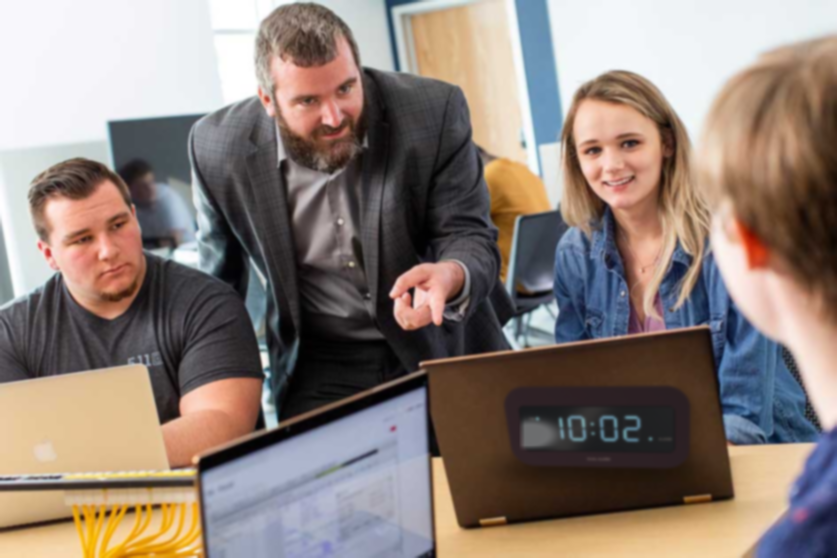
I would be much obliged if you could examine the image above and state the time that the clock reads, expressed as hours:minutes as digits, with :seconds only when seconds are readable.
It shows 10:02
